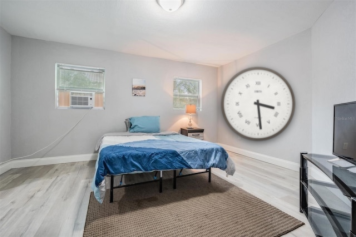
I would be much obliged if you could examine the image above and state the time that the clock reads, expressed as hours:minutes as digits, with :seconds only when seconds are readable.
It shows 3:29
